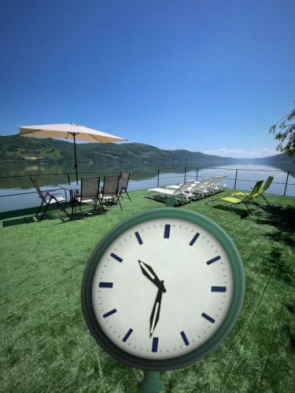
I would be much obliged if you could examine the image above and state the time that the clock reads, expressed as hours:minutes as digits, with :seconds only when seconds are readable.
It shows 10:31
